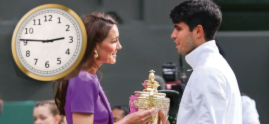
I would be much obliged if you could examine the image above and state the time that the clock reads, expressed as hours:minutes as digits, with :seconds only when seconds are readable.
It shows 2:46
